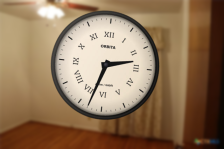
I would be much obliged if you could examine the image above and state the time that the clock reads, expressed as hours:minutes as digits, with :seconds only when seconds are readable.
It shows 2:33
